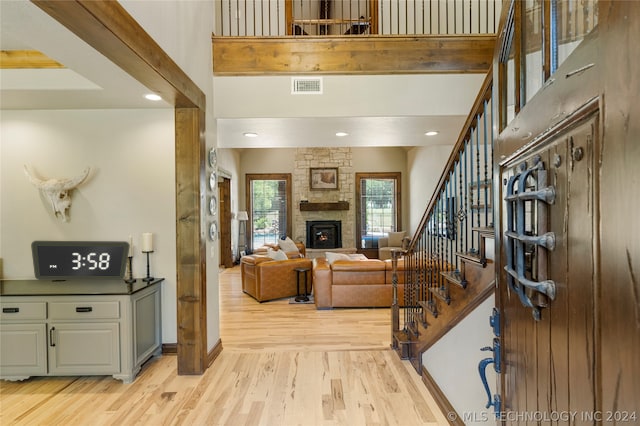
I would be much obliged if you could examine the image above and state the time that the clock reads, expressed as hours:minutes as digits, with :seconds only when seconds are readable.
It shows 3:58
